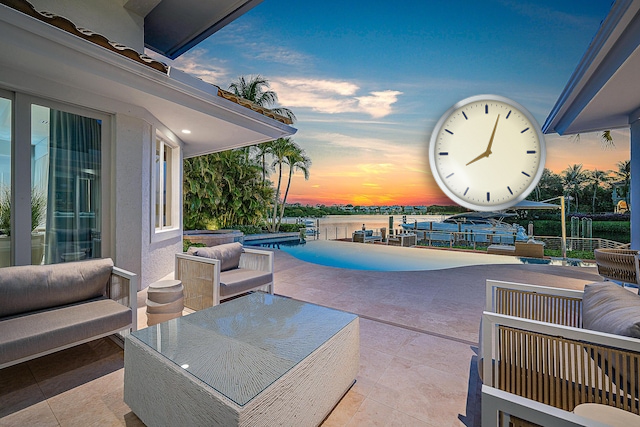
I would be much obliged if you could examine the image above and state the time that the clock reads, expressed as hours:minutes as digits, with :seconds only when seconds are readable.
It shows 8:03
